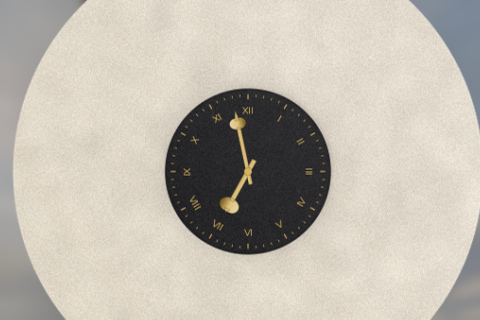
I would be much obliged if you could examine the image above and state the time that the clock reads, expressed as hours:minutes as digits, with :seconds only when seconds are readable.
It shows 6:58
